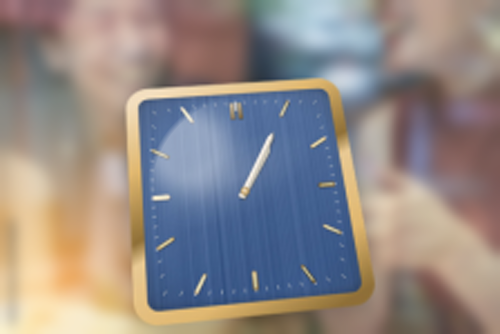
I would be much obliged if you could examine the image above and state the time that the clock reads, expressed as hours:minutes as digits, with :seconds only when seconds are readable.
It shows 1:05
